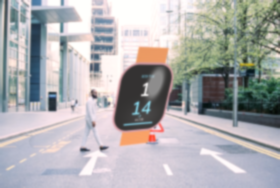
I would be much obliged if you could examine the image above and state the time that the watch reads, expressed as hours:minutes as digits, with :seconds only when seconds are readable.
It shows 1:14
